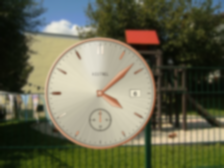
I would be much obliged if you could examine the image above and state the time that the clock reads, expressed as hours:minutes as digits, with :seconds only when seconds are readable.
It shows 4:08
